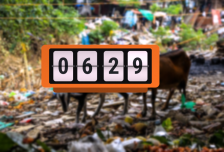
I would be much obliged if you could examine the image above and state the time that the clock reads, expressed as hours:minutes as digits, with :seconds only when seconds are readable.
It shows 6:29
